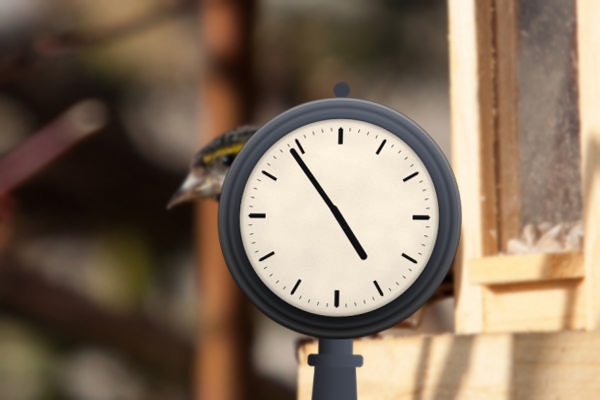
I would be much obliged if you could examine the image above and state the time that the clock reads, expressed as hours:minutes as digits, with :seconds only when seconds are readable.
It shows 4:54
